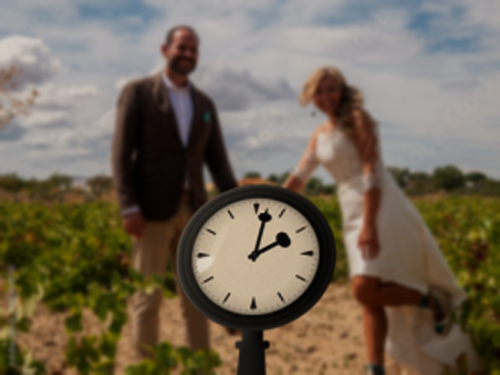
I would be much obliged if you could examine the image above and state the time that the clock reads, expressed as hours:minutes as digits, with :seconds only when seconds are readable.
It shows 2:02
